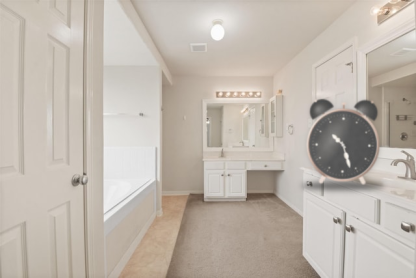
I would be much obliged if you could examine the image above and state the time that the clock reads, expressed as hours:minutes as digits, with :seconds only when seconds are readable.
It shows 10:27
